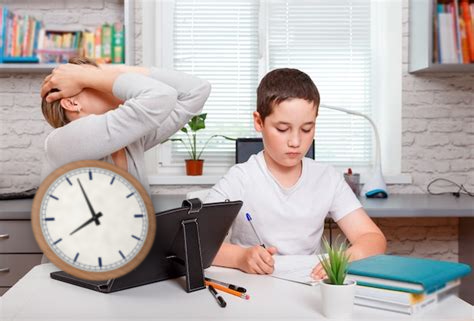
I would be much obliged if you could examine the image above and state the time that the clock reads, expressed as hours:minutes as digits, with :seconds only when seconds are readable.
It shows 7:57
